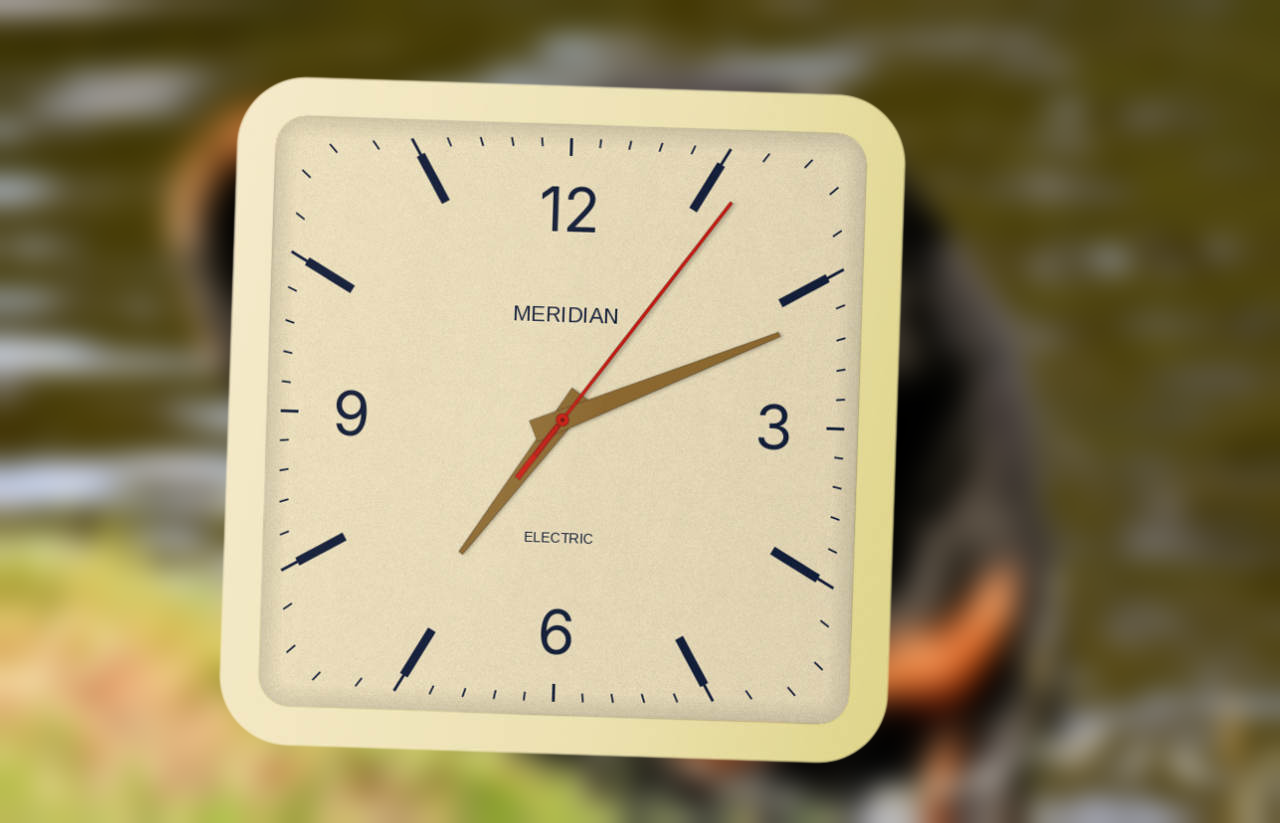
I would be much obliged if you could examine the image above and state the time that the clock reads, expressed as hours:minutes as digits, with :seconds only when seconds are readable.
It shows 7:11:06
